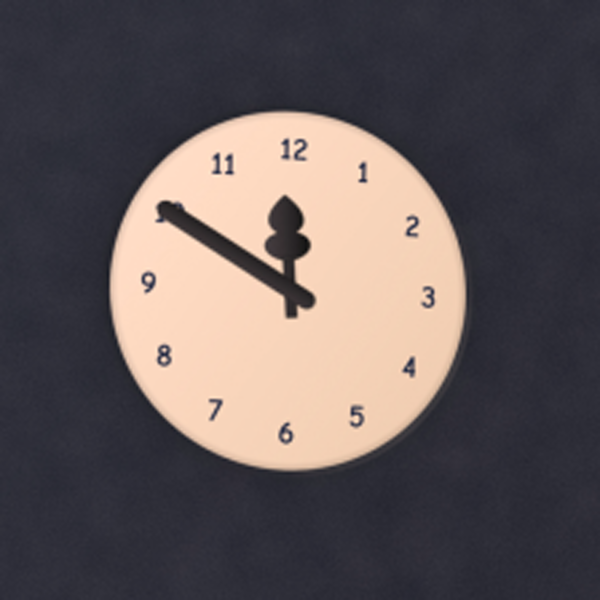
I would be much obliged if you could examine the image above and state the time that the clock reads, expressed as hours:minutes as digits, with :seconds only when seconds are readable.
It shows 11:50
